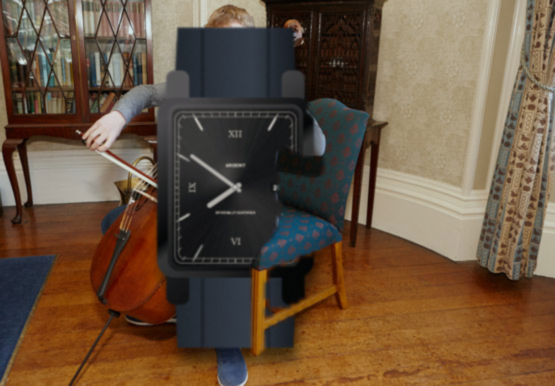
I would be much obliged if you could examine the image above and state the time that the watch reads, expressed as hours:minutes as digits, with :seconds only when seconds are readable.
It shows 7:51
